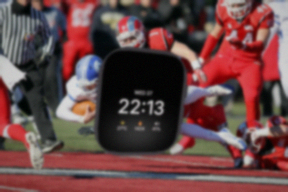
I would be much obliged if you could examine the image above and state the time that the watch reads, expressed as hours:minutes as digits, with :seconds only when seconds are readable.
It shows 22:13
